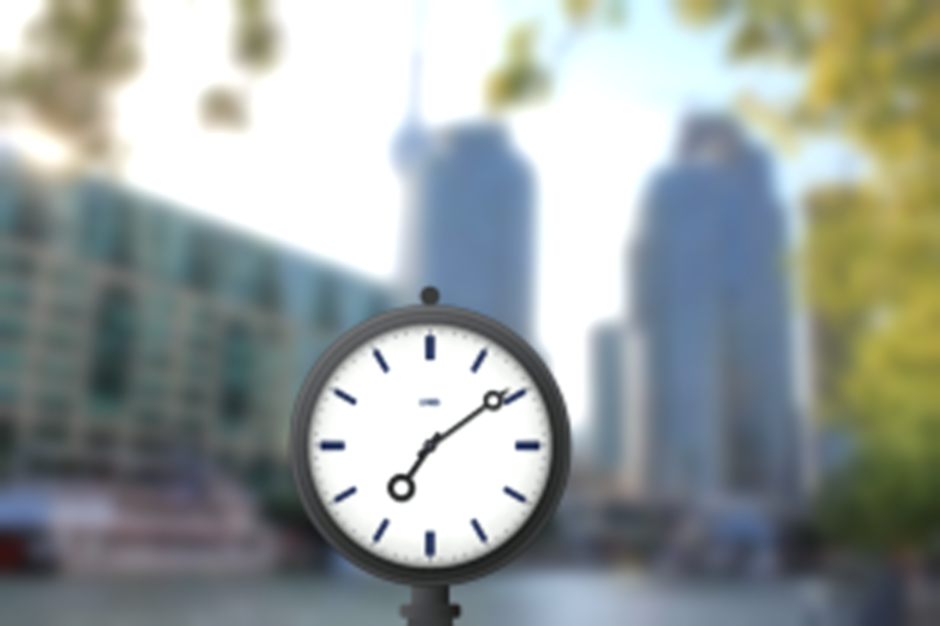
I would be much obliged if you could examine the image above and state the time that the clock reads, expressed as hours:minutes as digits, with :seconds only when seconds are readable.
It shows 7:09
